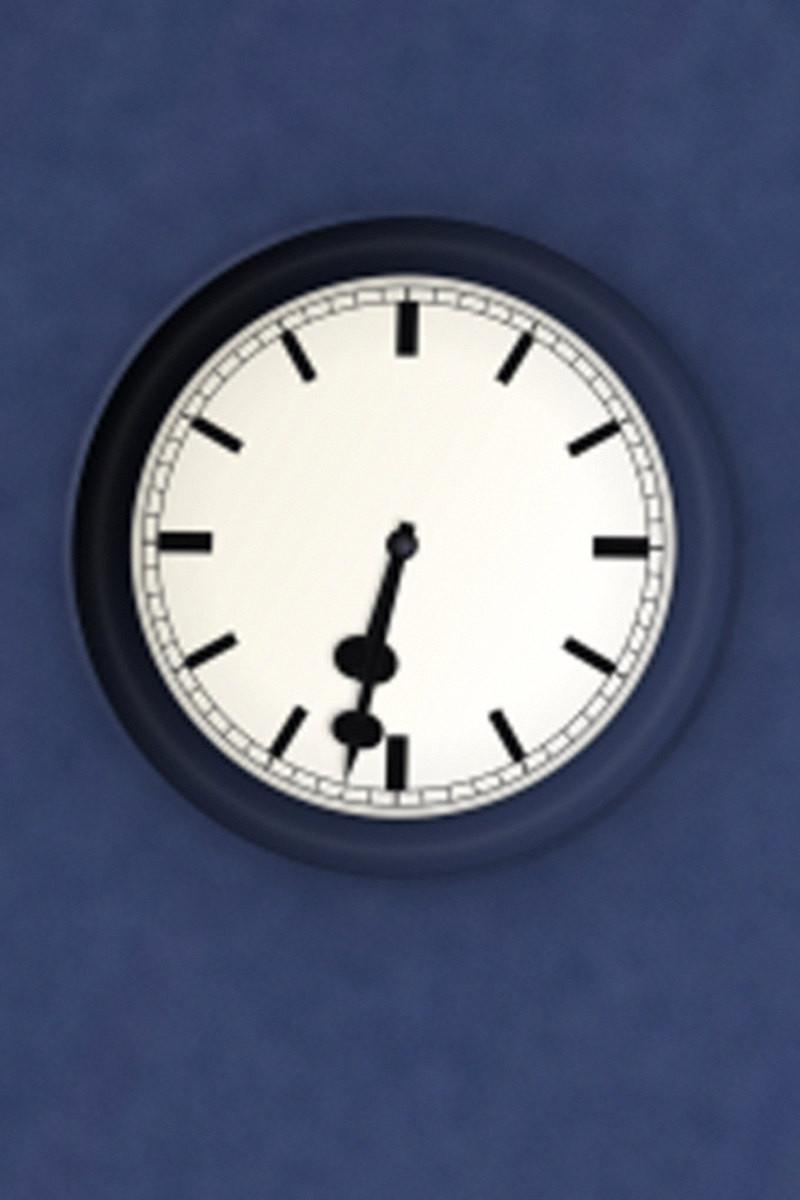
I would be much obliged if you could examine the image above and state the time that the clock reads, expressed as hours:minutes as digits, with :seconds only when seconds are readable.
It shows 6:32
